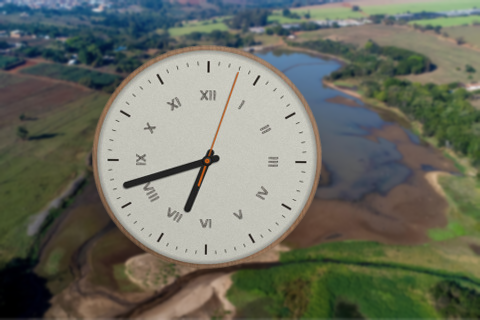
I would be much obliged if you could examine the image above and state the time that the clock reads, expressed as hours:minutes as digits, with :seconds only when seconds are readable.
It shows 6:42:03
